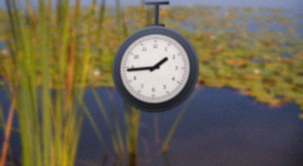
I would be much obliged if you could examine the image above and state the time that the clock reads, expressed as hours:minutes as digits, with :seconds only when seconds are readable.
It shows 1:44
